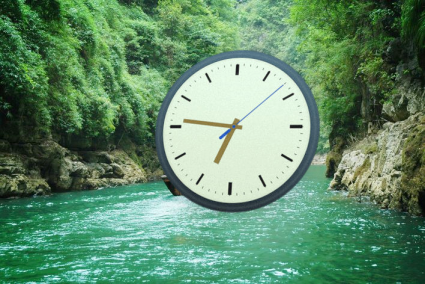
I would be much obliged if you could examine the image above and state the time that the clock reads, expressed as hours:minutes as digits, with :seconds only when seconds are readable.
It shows 6:46:08
